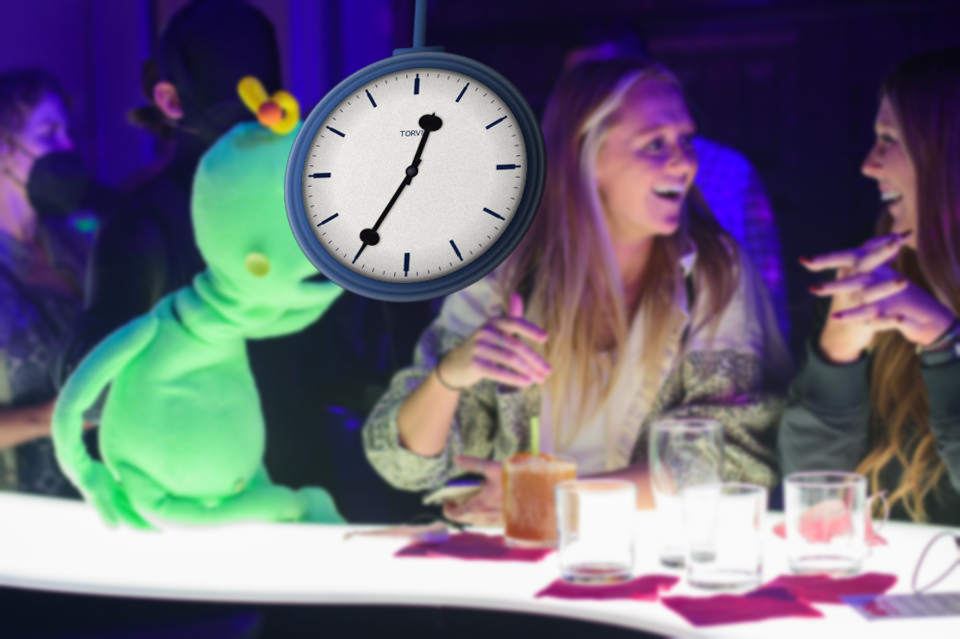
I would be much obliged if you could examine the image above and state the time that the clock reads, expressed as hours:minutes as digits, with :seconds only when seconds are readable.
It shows 12:35
